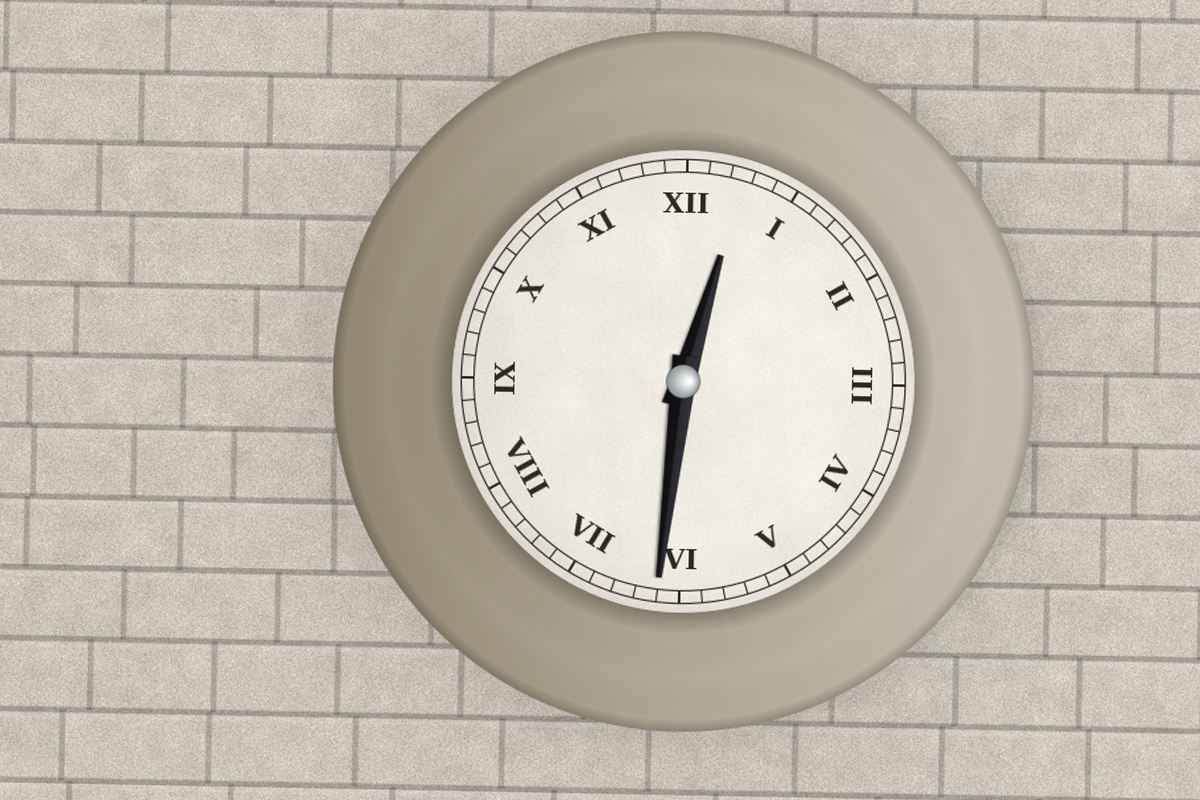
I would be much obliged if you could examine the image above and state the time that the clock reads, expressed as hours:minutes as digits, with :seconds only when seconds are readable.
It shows 12:31
